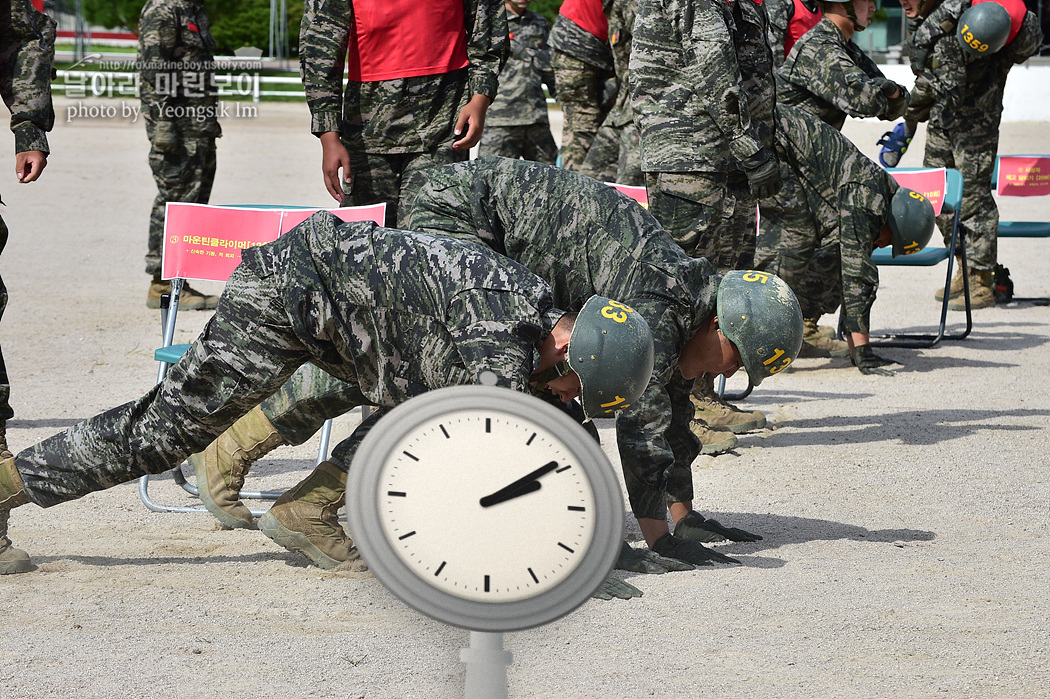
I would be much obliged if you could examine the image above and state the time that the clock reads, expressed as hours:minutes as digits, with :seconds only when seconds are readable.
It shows 2:09
